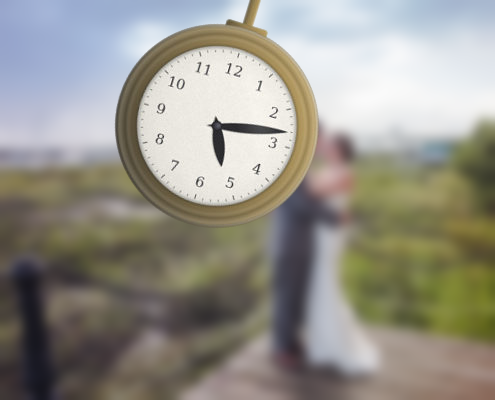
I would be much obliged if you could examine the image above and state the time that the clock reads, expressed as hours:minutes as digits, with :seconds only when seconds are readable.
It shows 5:13
